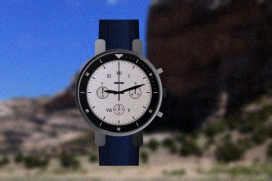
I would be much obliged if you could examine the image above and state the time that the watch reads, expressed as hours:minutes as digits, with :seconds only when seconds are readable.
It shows 9:12
